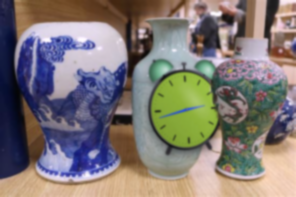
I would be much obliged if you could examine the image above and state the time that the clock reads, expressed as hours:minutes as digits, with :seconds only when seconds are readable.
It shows 2:43
